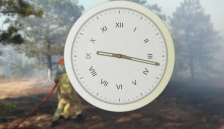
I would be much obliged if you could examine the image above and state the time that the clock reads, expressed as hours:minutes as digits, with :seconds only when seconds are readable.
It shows 9:17
